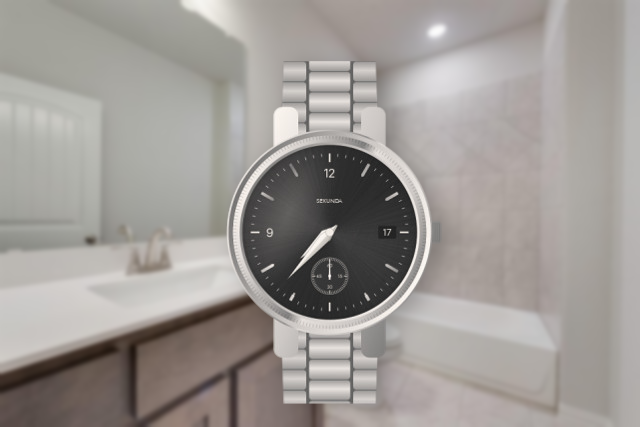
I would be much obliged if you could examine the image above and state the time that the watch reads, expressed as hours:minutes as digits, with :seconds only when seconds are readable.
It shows 7:37
